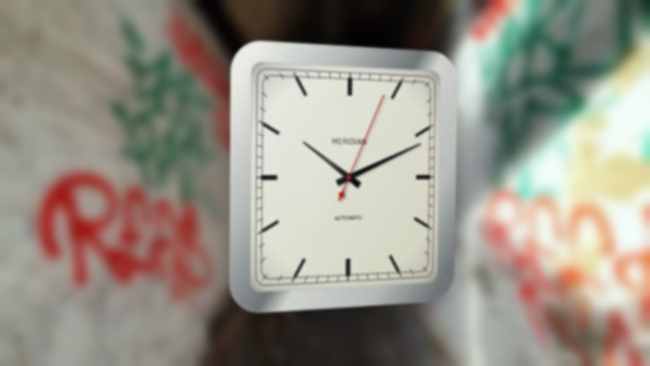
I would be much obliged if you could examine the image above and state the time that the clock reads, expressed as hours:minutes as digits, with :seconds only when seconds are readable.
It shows 10:11:04
